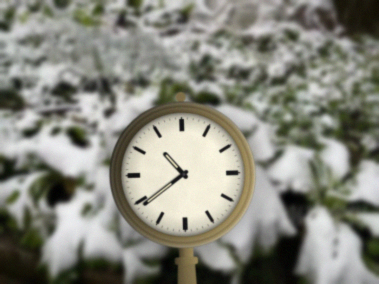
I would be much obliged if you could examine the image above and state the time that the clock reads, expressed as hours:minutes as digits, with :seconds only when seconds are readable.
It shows 10:39
